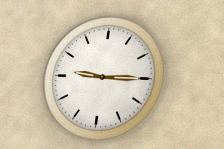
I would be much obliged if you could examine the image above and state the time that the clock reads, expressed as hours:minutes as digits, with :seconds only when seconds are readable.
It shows 9:15
